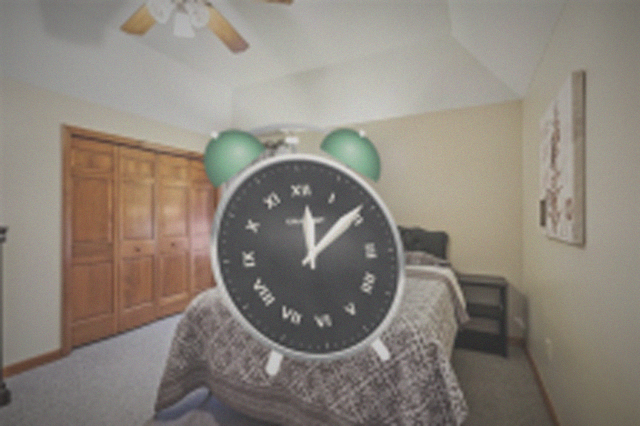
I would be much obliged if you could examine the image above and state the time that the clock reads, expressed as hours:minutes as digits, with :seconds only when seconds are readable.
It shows 12:09
